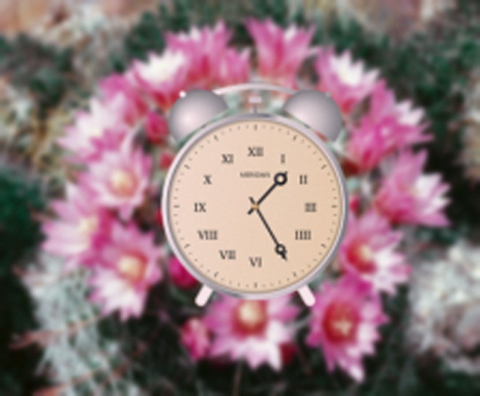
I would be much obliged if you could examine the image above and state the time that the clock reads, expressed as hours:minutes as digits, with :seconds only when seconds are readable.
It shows 1:25
